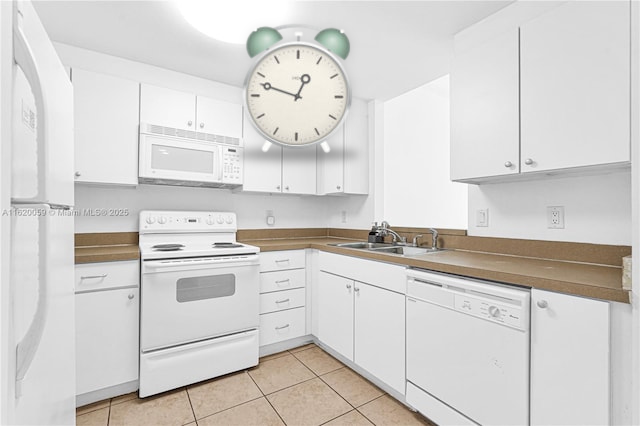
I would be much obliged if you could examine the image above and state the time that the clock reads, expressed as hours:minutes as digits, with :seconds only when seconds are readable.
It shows 12:48
